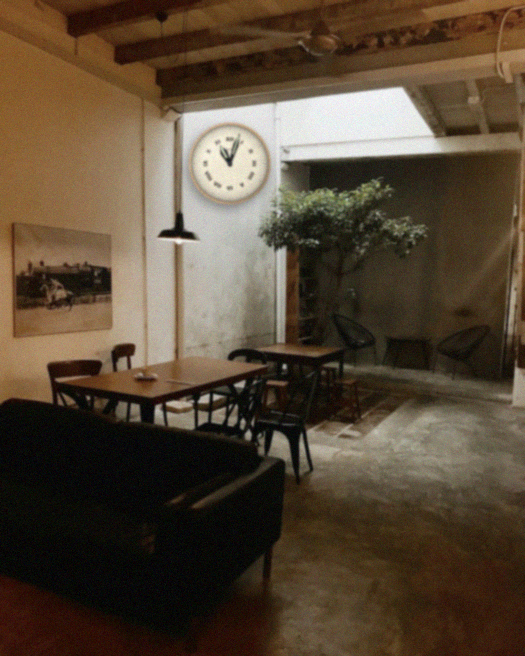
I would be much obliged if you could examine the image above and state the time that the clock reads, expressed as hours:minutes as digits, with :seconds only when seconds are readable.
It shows 11:03
